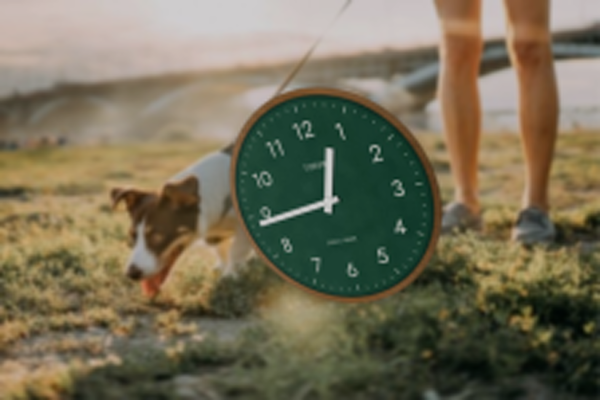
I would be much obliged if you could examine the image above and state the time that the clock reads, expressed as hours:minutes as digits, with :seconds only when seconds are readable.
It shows 12:44
